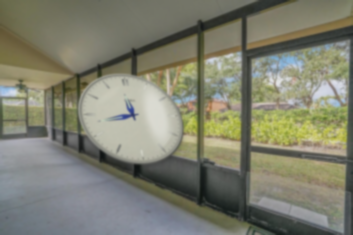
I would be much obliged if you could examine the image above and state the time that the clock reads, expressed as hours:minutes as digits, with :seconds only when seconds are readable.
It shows 11:43
